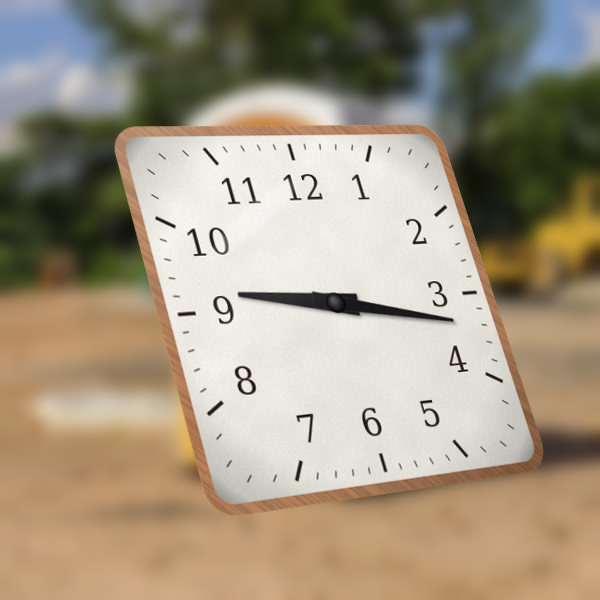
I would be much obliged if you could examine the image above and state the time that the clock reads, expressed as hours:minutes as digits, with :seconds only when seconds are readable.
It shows 9:17
